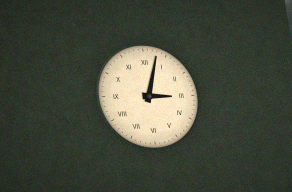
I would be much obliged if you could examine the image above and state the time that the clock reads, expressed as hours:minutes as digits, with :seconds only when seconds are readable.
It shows 3:03
